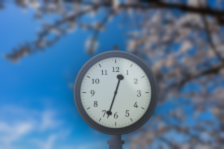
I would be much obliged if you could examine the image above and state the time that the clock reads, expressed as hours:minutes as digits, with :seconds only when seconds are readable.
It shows 12:33
